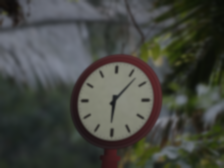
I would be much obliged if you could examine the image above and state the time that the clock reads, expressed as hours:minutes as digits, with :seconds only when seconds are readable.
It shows 6:07
